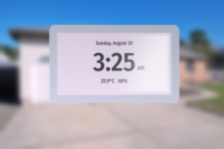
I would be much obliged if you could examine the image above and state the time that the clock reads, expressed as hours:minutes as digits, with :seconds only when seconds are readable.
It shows 3:25
